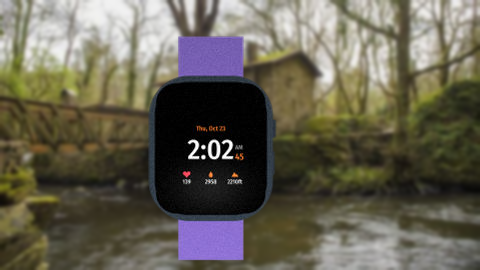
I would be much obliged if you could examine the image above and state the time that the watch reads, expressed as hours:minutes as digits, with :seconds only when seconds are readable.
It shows 2:02:45
